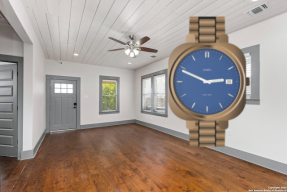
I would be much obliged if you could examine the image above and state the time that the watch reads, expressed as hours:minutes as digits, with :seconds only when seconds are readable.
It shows 2:49
